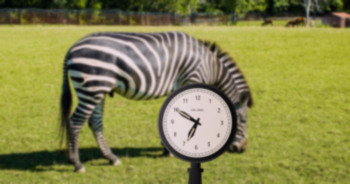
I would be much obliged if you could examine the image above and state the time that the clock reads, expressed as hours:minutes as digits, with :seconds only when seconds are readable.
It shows 6:50
